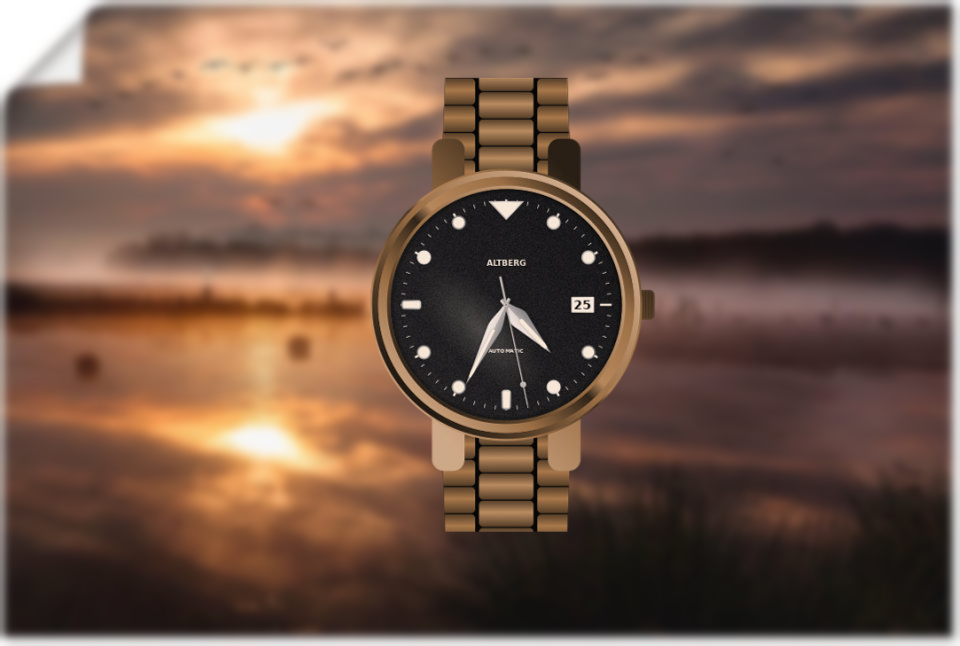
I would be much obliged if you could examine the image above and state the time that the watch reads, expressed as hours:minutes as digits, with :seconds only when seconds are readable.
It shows 4:34:28
